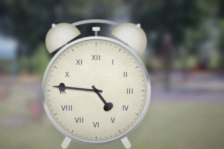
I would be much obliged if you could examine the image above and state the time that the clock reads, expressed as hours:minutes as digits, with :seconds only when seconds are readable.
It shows 4:46
